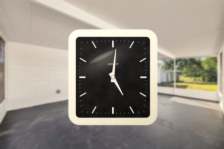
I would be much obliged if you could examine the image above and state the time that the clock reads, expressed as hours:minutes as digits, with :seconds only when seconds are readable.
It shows 5:01
